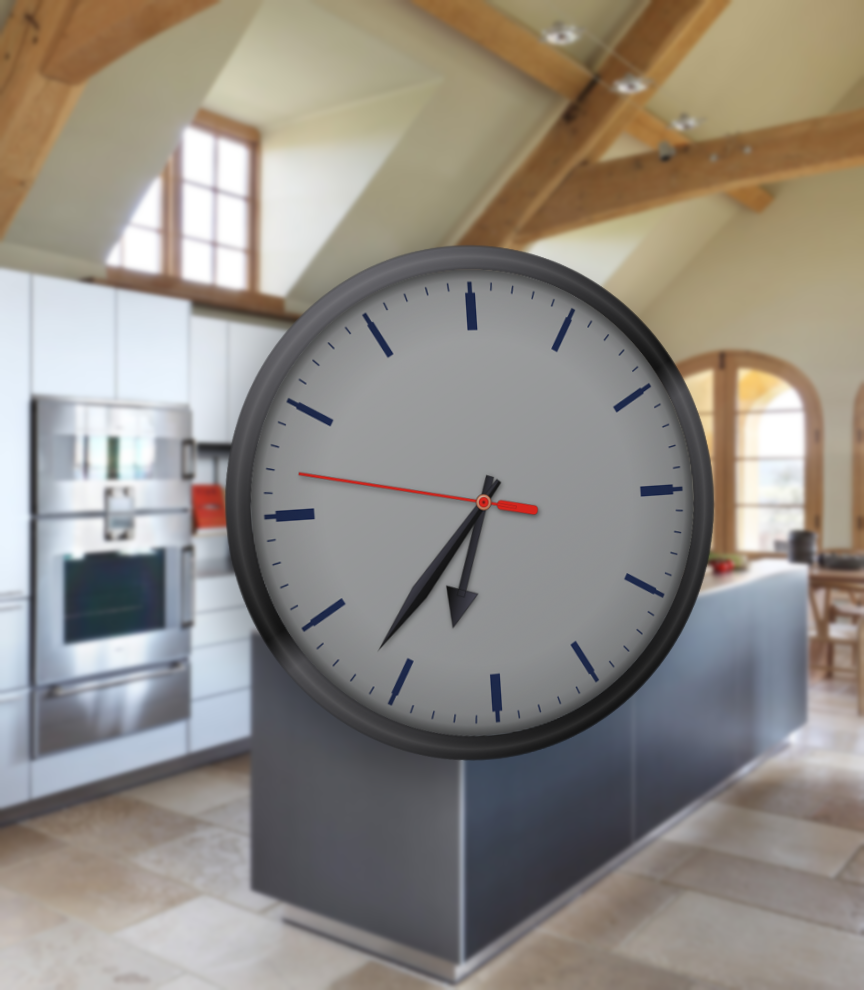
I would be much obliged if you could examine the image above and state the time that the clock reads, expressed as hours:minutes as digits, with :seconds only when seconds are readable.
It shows 6:36:47
